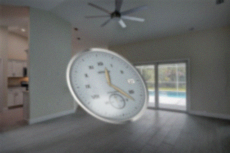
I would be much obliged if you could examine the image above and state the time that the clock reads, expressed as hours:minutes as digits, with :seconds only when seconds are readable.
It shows 12:23
